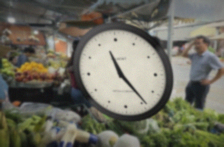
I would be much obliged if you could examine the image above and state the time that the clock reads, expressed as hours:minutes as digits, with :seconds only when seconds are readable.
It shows 11:24
